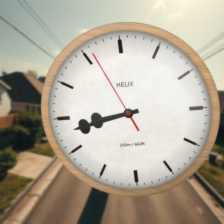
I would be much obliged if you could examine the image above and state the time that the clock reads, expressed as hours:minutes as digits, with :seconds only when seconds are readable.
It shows 8:42:56
